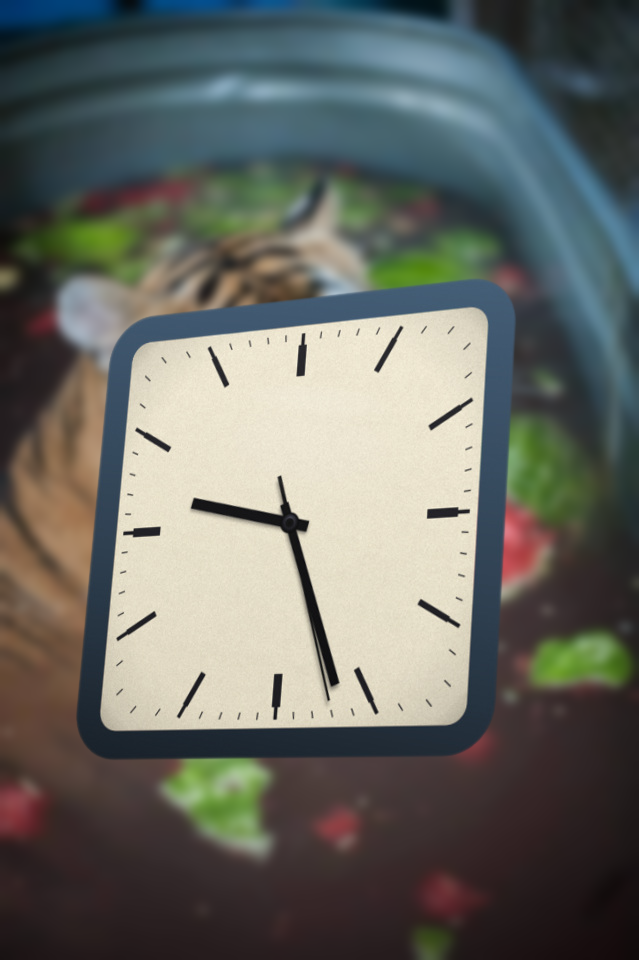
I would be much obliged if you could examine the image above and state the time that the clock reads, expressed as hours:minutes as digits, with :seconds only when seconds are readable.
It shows 9:26:27
